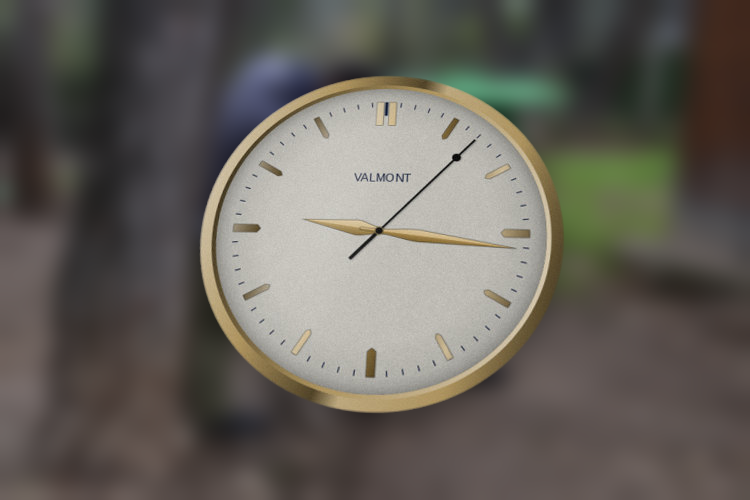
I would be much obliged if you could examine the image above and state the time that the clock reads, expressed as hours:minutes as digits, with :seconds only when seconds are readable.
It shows 9:16:07
